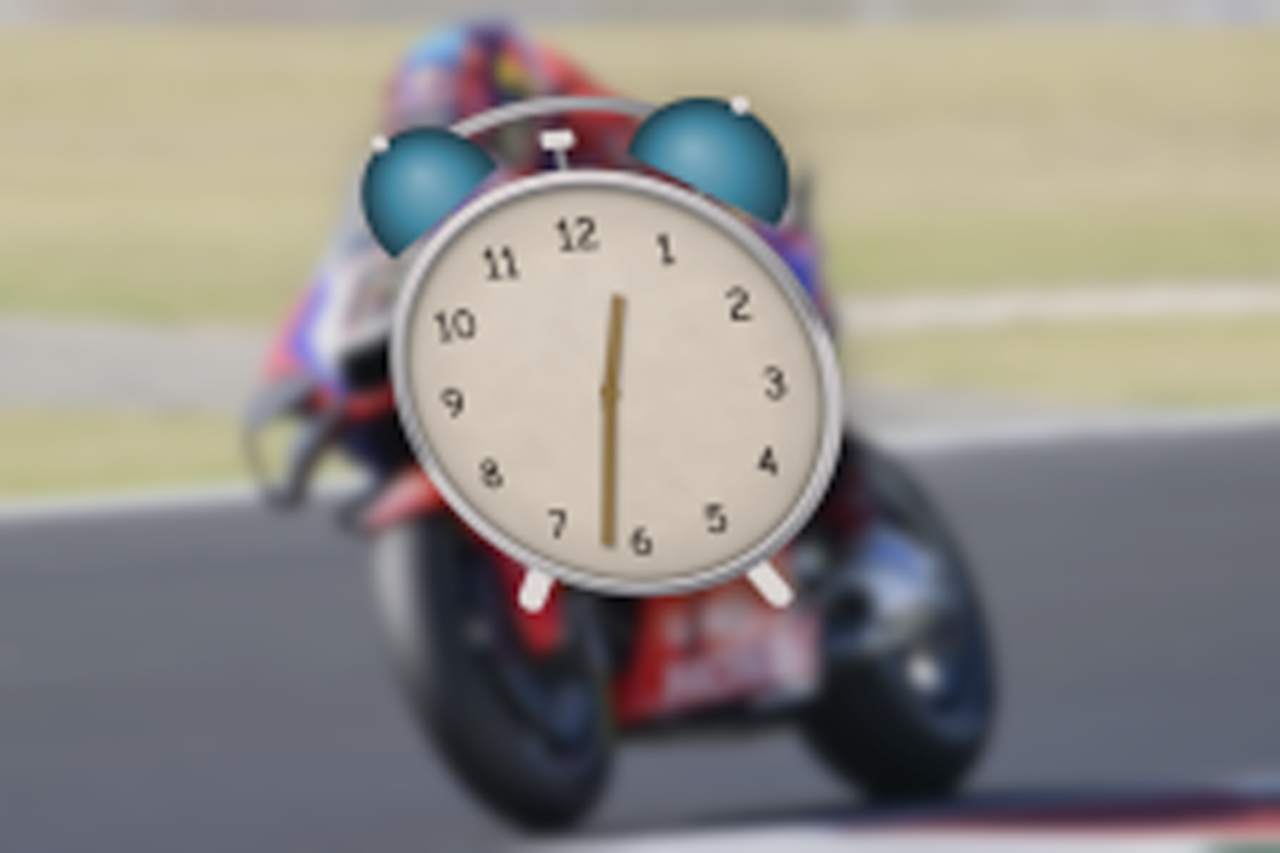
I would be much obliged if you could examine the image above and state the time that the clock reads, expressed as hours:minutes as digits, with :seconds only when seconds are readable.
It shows 12:32
